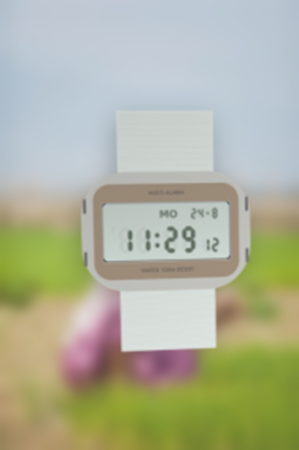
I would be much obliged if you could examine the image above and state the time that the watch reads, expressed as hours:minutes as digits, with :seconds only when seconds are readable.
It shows 11:29:12
